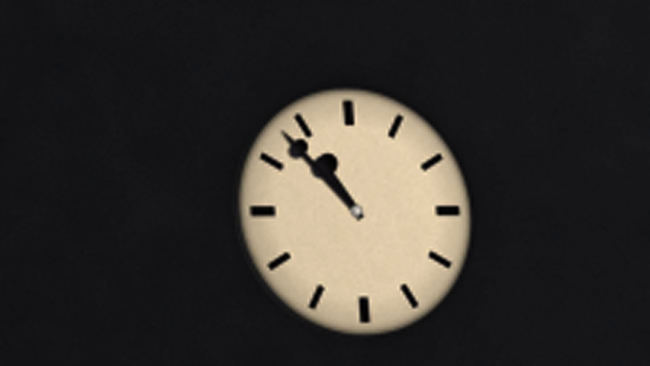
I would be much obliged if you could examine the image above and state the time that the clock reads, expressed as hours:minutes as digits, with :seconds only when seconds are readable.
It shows 10:53
